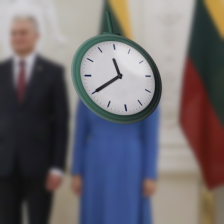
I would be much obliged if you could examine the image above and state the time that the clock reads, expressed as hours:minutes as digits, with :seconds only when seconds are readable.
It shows 11:40
